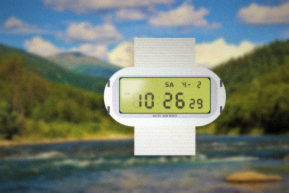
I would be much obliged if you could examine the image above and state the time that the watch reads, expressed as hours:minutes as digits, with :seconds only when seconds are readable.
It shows 10:26:29
